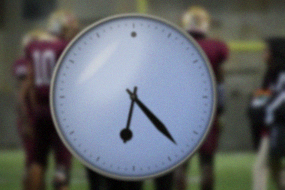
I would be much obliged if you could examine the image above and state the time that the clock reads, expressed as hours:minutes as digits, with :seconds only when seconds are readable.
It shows 6:23
